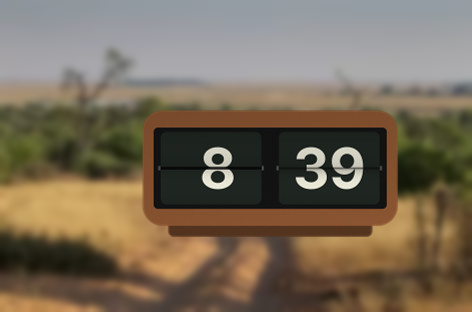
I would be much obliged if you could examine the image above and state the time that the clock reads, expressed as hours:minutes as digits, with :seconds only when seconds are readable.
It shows 8:39
